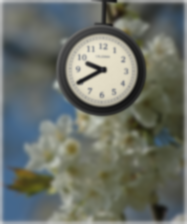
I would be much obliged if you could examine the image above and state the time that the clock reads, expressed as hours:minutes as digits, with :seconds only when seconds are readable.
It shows 9:40
